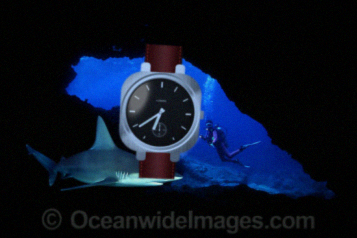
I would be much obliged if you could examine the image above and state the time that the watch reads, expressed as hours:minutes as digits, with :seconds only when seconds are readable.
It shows 6:39
